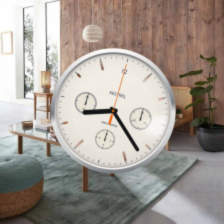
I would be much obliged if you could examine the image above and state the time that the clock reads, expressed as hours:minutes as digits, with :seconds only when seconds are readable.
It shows 8:22
